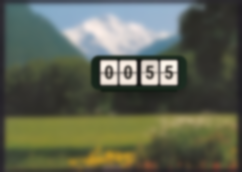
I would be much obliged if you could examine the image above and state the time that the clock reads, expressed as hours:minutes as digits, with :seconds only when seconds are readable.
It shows 0:55
